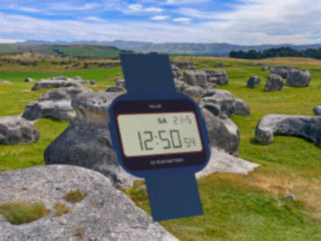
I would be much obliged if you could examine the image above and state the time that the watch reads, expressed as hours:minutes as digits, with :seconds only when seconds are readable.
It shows 12:50
